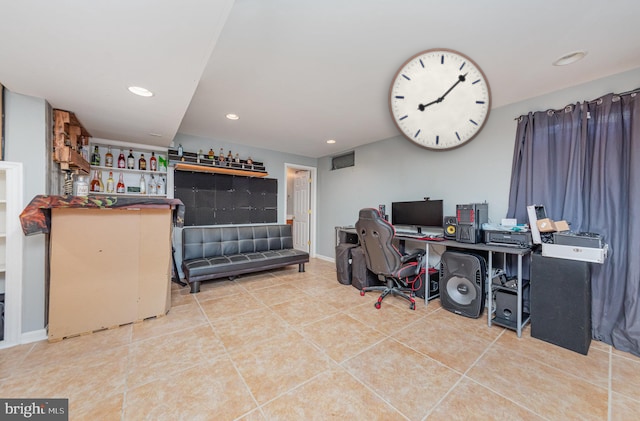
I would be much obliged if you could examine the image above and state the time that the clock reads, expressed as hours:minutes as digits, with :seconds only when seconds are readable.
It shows 8:07
